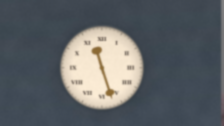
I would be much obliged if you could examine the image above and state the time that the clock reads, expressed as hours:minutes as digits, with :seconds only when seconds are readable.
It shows 11:27
